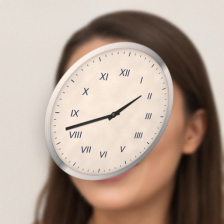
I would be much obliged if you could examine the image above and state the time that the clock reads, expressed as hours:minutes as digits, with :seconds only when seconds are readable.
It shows 1:42
